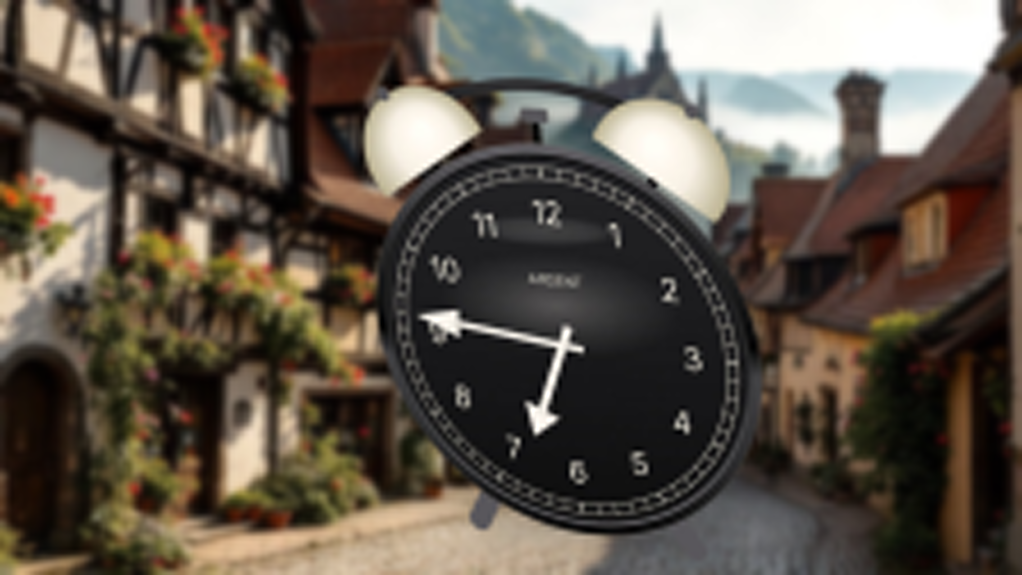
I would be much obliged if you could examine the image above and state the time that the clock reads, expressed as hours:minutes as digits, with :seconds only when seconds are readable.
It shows 6:46
